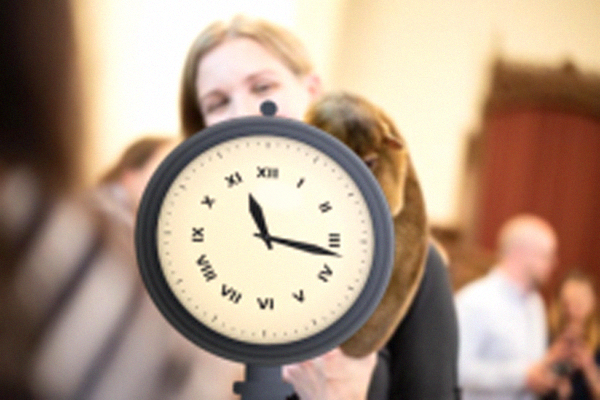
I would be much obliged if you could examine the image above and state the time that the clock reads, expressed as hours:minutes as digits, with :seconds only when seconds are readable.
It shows 11:17
